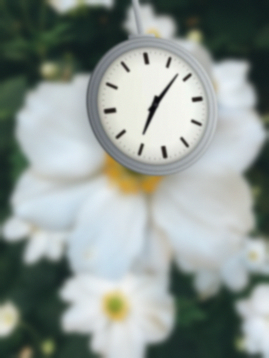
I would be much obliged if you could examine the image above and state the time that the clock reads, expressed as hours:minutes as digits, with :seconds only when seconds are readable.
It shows 7:08
